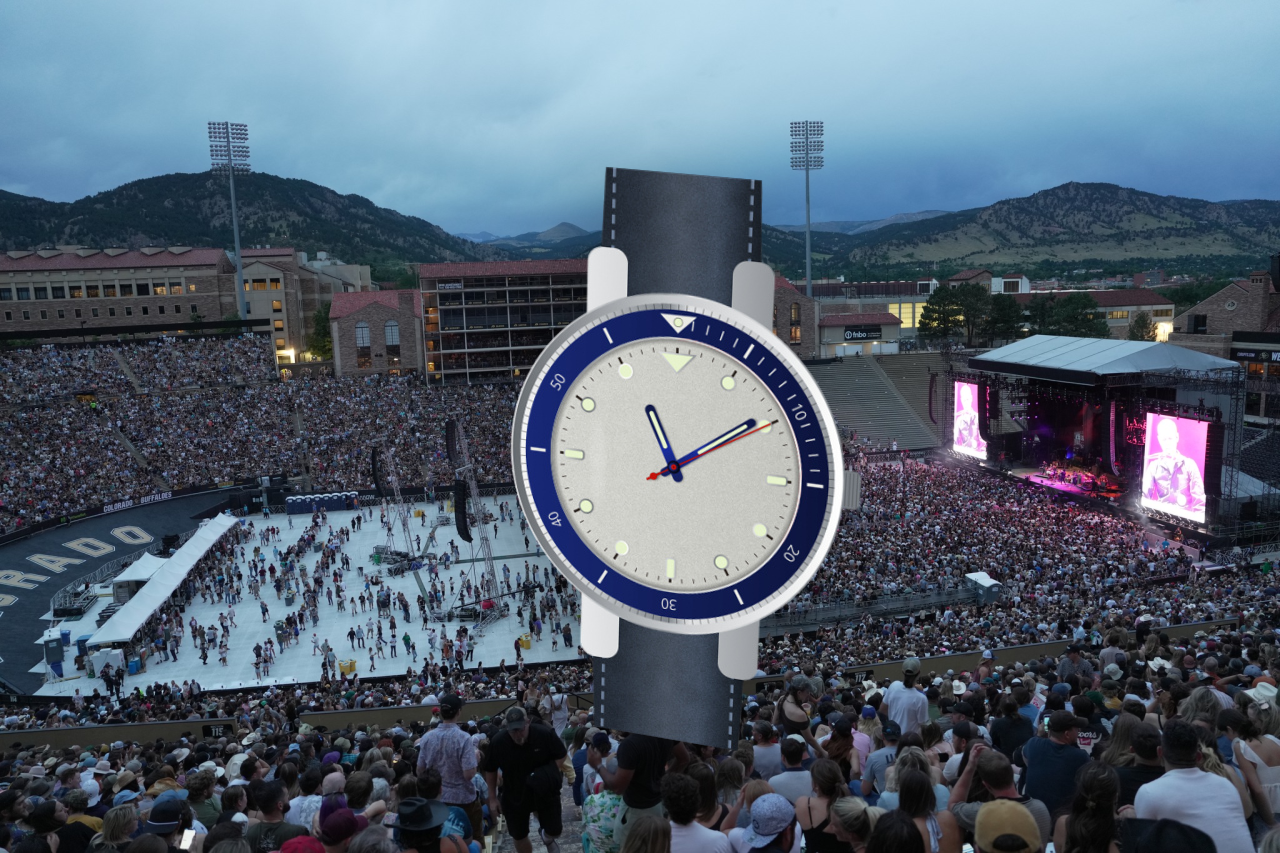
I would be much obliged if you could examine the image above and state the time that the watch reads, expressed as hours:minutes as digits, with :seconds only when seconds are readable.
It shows 11:09:10
